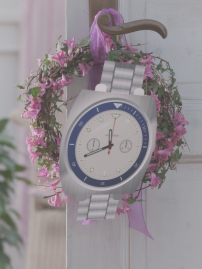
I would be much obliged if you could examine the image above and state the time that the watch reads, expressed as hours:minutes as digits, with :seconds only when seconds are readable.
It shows 11:41
